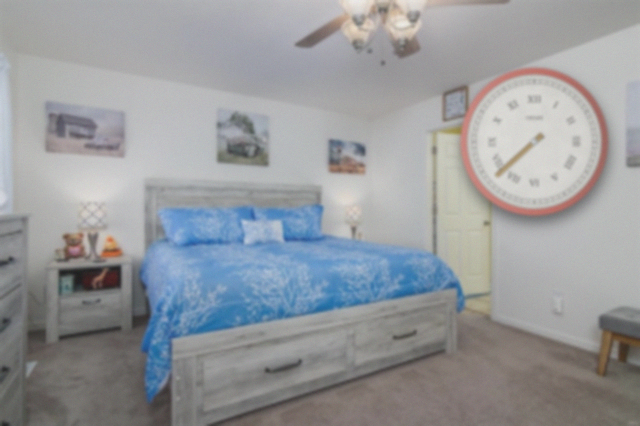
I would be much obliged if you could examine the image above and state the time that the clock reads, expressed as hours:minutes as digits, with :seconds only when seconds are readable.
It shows 7:38
